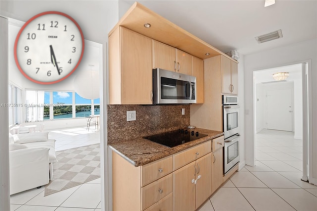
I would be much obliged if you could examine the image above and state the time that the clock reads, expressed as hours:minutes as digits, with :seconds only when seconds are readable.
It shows 5:26
